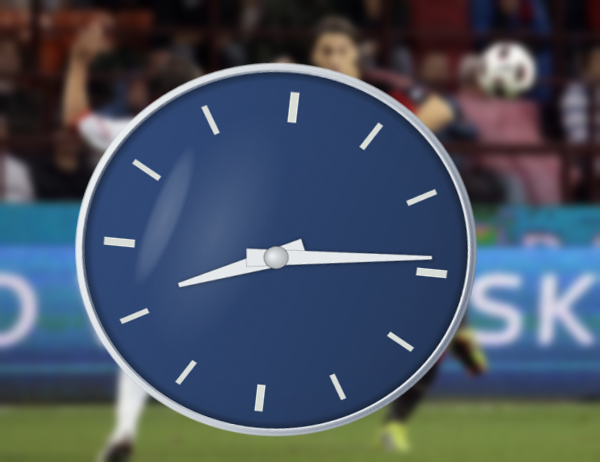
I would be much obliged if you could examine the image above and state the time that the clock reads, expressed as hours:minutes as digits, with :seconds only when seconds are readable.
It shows 8:14
